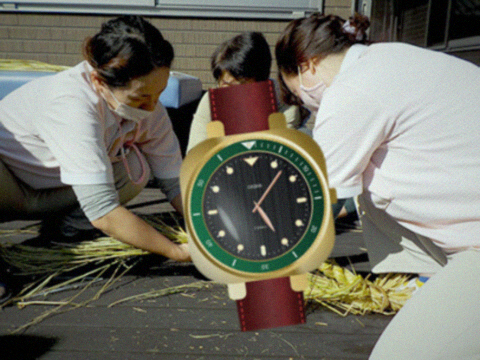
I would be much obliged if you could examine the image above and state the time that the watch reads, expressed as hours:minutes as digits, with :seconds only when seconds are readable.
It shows 5:07
